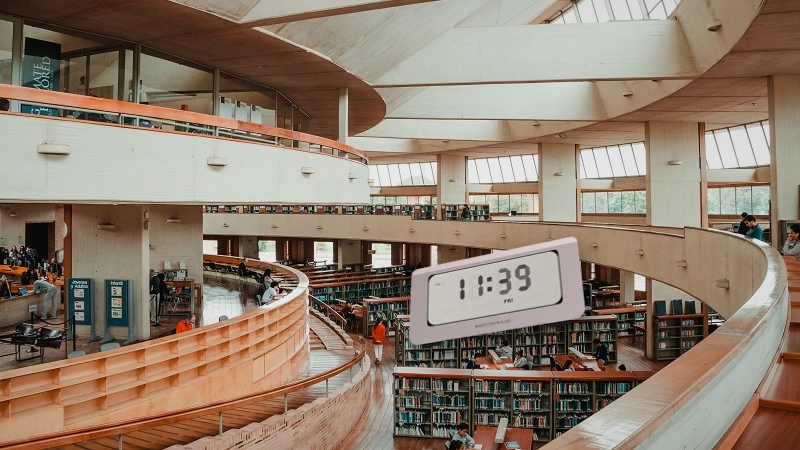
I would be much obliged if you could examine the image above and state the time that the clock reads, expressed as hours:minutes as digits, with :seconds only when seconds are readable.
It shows 11:39
